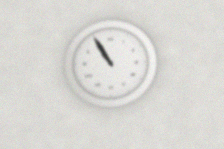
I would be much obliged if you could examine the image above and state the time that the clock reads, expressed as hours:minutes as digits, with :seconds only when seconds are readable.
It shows 10:55
